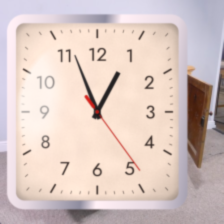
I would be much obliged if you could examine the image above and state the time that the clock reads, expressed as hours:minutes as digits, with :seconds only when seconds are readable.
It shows 12:56:24
